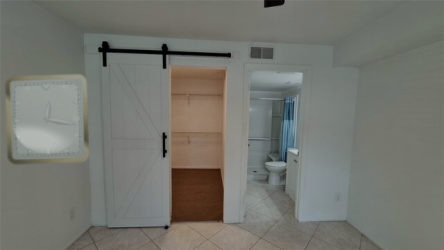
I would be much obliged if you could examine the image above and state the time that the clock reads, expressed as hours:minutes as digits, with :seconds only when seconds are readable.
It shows 12:17
